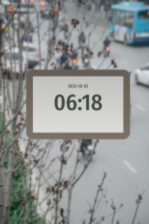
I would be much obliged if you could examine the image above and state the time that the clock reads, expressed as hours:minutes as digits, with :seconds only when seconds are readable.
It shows 6:18
